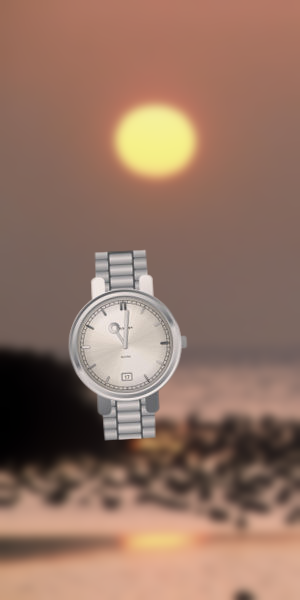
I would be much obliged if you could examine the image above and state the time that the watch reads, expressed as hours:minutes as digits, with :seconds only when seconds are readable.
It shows 11:01
